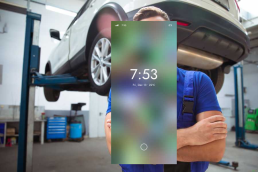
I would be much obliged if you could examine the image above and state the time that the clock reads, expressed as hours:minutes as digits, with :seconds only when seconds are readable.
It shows 7:53
